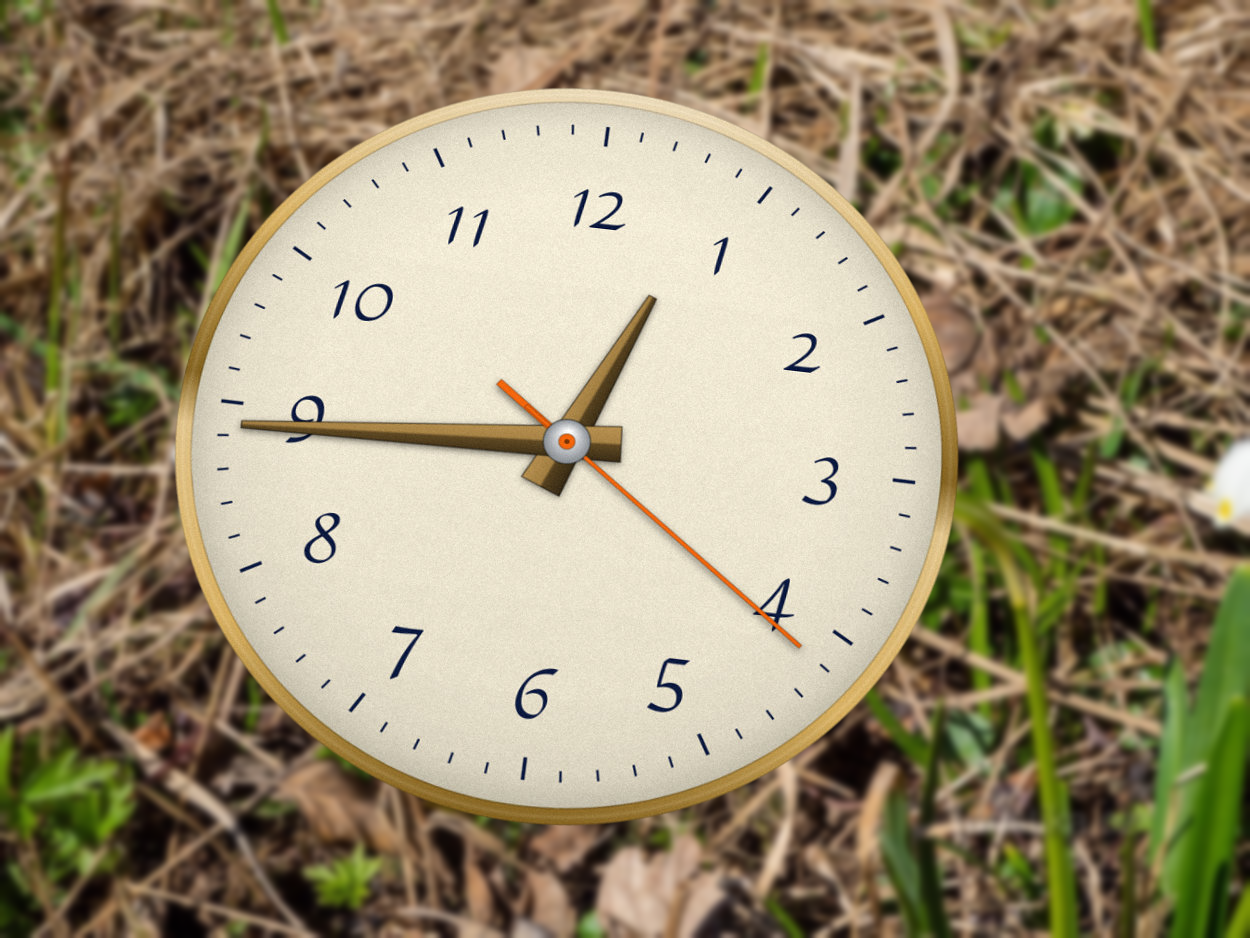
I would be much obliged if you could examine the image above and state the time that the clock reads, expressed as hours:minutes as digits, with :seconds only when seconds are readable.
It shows 12:44:21
